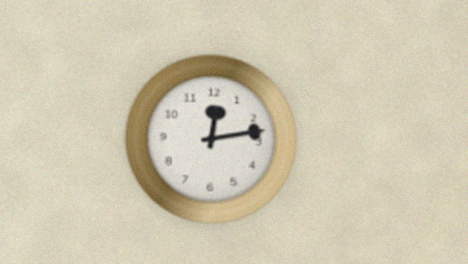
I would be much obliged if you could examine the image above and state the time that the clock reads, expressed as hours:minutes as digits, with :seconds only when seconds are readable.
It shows 12:13
